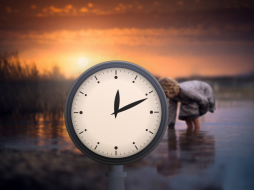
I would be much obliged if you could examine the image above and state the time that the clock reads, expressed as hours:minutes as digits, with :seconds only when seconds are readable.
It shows 12:11
